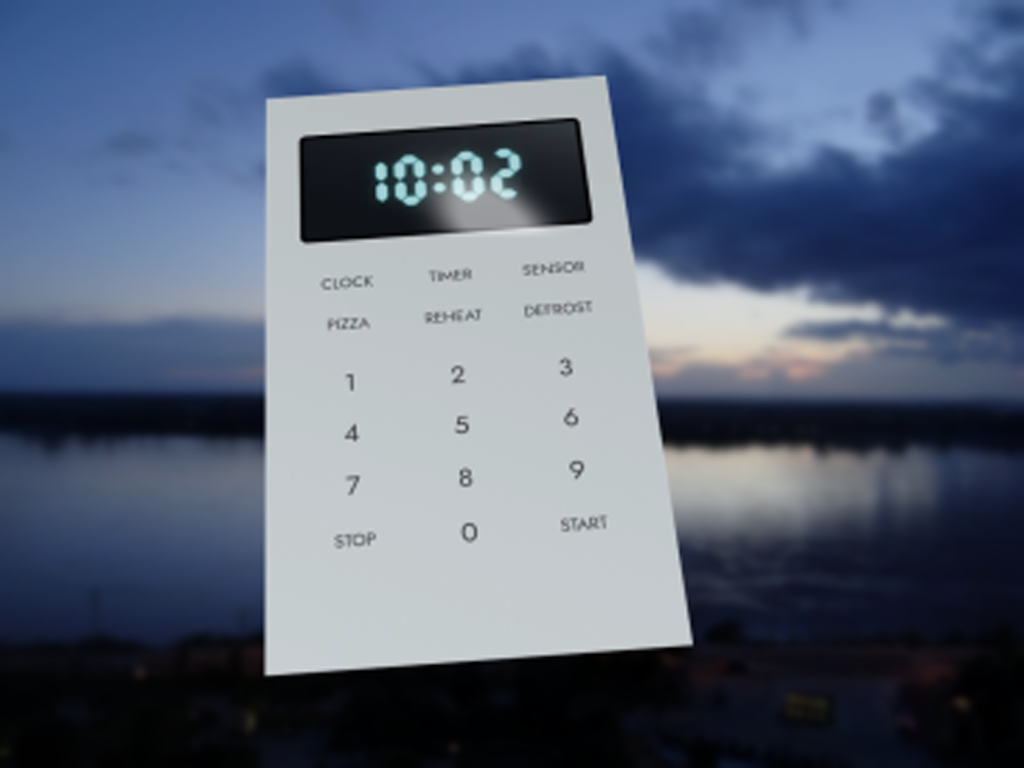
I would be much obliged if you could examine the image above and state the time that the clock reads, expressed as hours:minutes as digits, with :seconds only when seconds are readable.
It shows 10:02
